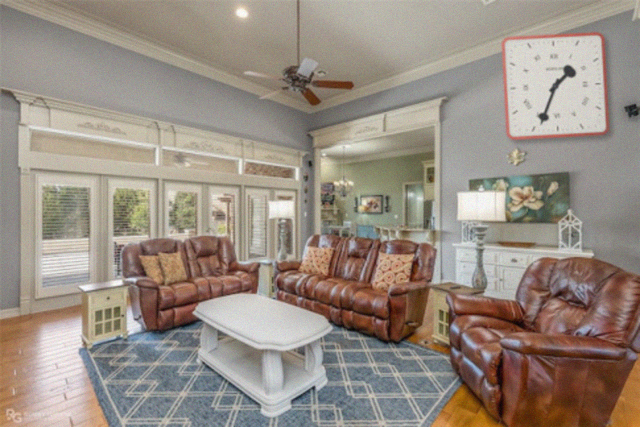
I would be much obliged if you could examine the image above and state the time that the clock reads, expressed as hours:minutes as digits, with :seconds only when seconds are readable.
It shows 1:34
